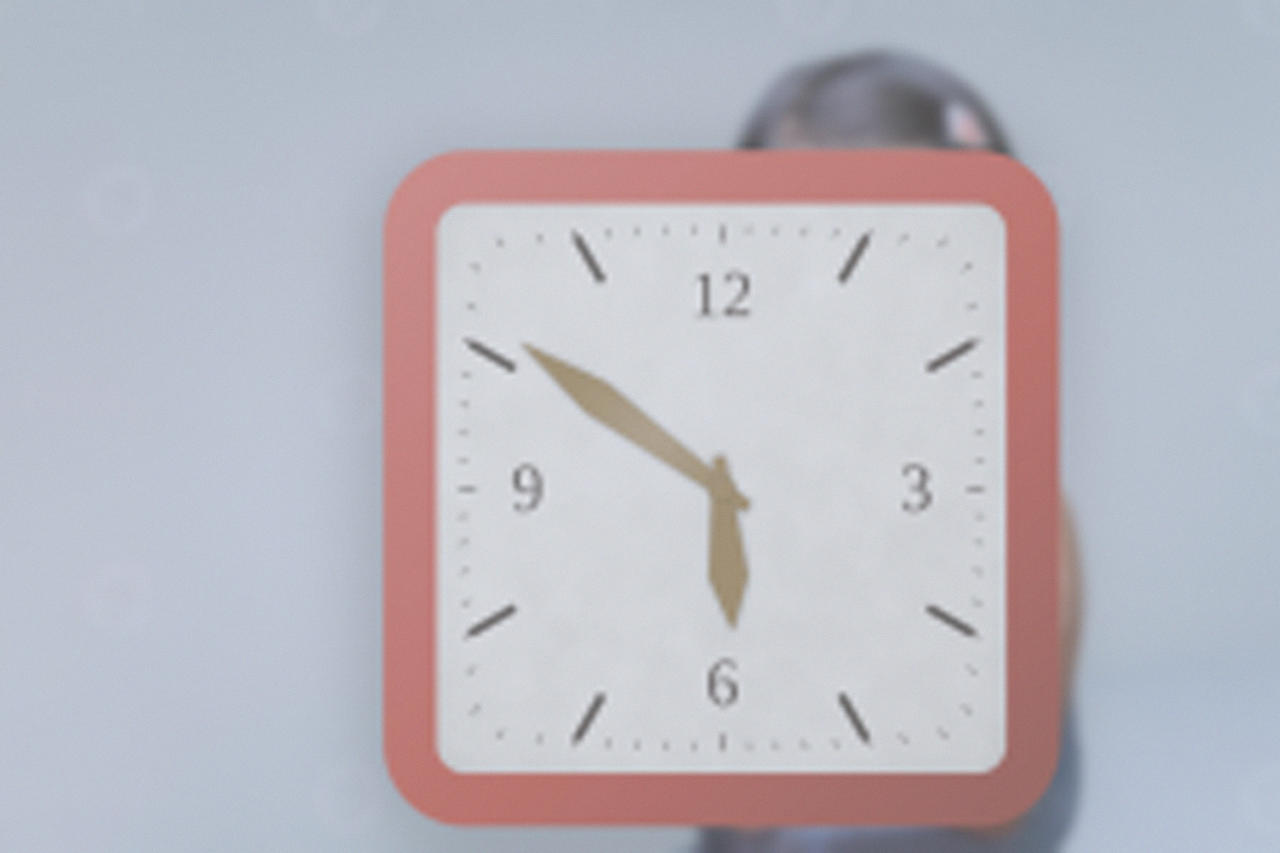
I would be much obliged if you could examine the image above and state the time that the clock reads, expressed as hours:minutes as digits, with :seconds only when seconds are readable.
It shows 5:51
